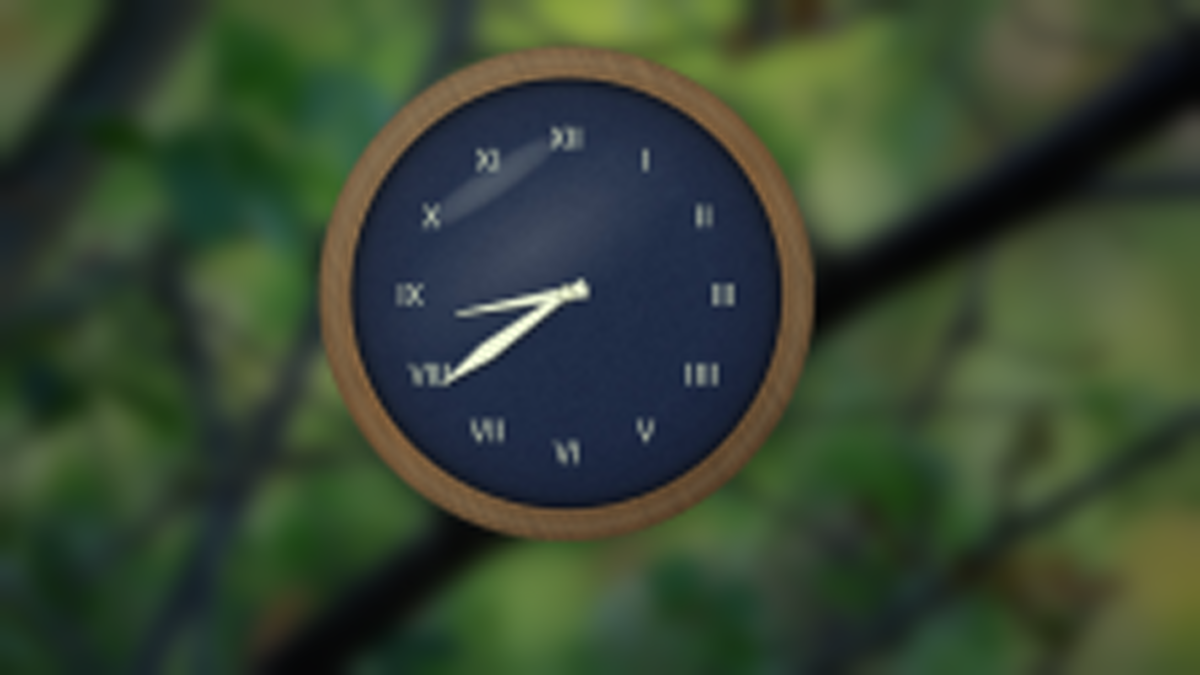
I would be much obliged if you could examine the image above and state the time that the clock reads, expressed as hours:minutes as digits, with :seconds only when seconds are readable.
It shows 8:39
